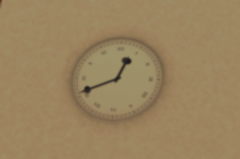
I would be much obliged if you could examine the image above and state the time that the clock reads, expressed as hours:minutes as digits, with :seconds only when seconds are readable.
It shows 12:41
